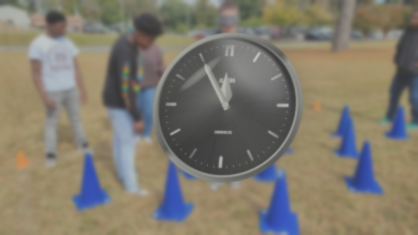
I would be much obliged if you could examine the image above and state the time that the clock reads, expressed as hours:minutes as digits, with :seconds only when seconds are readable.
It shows 11:55
